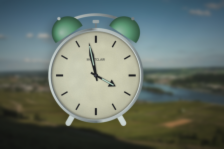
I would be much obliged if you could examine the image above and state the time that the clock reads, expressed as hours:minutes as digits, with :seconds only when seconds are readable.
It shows 3:58
